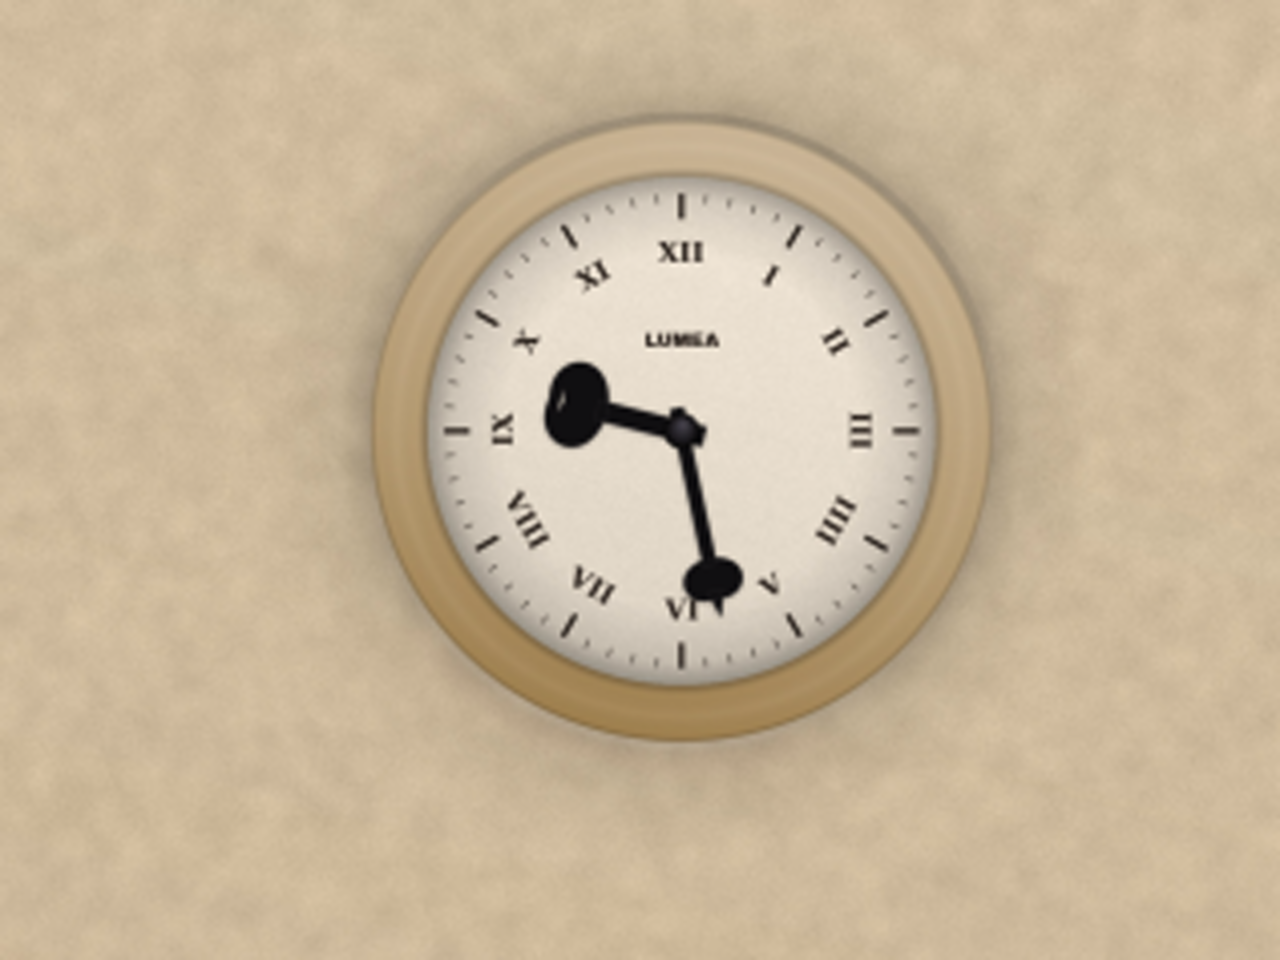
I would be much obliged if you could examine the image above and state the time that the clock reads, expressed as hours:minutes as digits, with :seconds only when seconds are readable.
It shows 9:28
